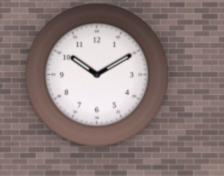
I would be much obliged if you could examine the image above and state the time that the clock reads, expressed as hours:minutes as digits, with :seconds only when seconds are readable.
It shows 10:10
